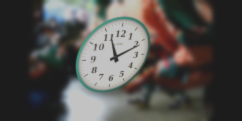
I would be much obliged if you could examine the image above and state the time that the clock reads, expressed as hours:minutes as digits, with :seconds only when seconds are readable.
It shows 11:11
